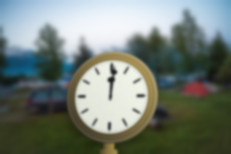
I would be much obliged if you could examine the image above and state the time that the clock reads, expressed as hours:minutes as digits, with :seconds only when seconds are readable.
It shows 12:01
